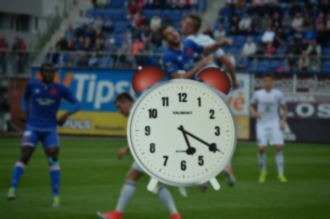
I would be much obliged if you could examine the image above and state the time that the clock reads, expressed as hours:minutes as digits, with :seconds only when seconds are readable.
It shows 5:20
